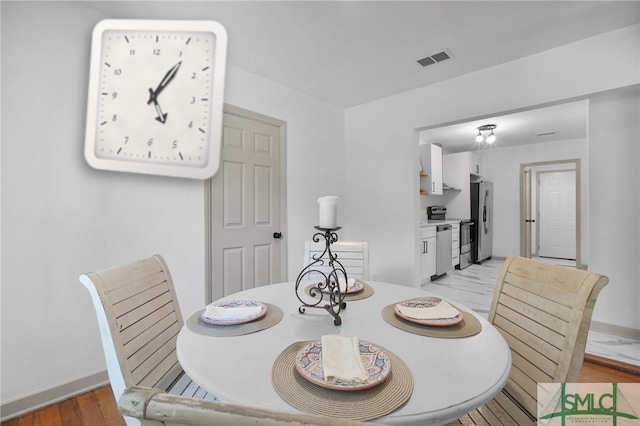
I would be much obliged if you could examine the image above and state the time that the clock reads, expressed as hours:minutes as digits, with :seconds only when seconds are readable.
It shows 5:06
